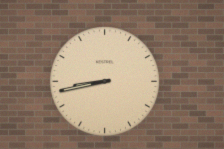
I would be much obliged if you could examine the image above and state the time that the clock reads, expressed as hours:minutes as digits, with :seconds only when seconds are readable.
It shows 8:43
